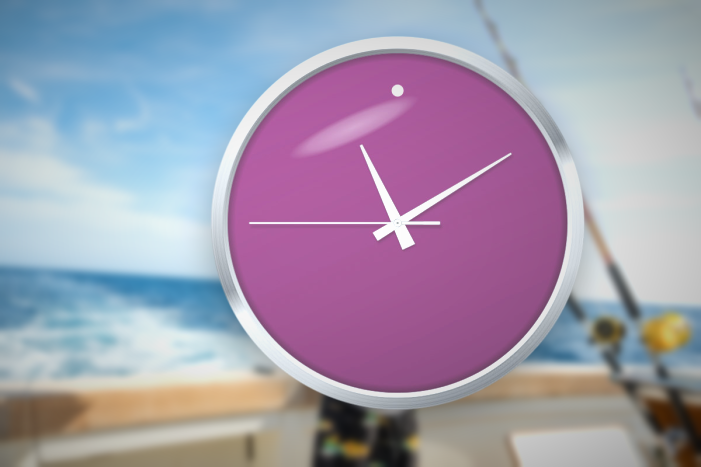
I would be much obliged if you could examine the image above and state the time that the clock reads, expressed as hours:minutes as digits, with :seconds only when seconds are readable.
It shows 11:09:45
